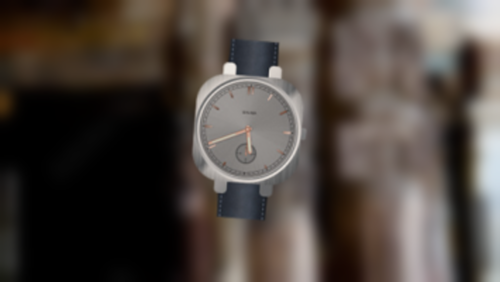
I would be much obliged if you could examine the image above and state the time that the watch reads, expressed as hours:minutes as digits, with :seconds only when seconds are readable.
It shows 5:41
